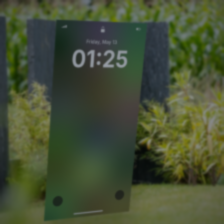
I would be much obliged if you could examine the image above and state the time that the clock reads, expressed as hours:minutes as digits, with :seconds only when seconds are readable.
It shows 1:25
